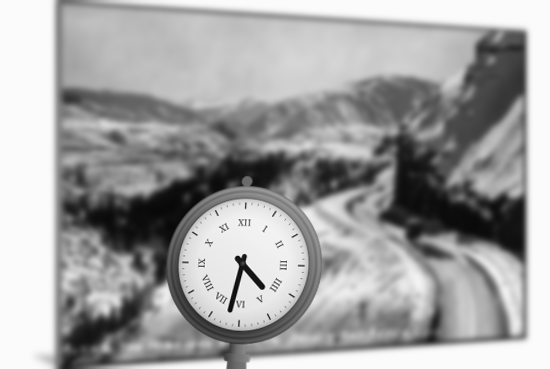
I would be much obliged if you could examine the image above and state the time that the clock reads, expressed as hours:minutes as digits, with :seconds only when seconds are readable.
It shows 4:32
